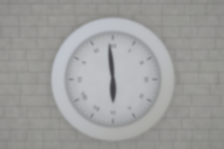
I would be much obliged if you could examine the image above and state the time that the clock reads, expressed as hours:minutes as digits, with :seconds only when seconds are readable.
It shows 5:59
